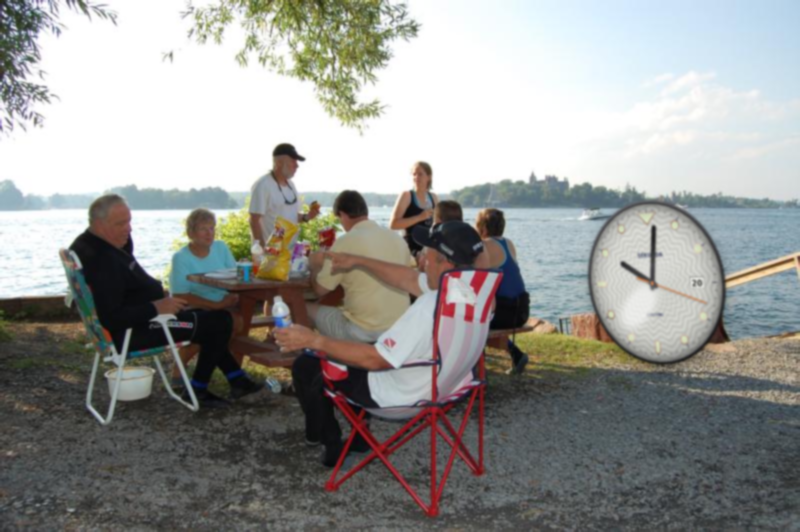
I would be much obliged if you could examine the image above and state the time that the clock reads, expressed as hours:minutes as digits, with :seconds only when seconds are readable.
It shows 10:01:18
